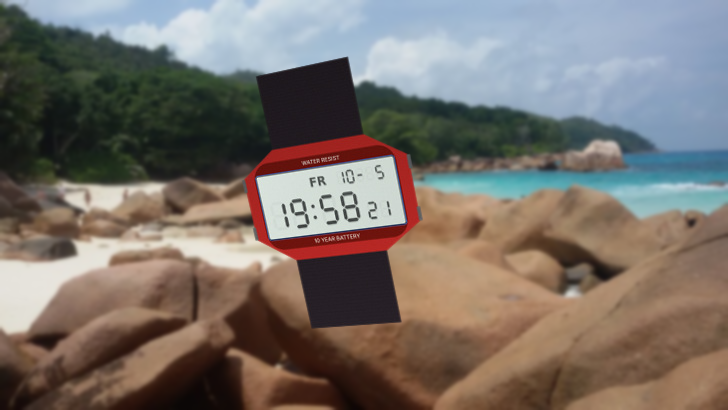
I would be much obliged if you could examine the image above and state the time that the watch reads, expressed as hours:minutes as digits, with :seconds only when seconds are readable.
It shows 19:58:21
